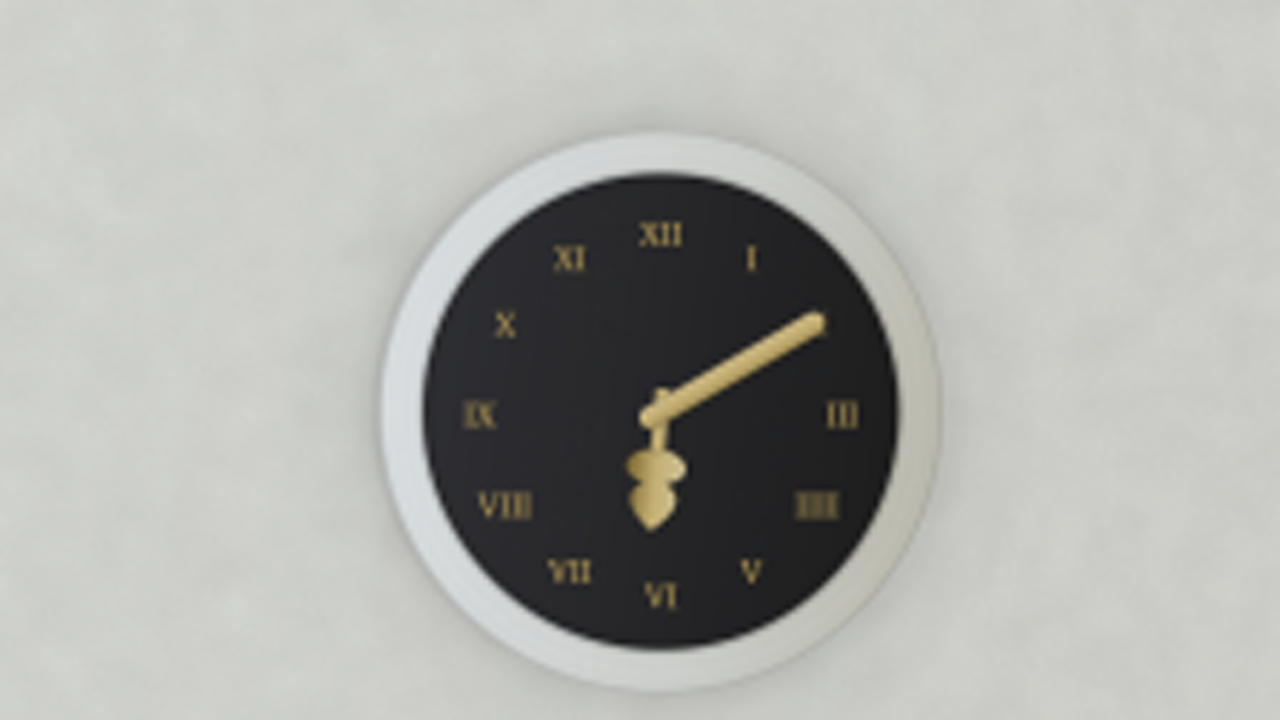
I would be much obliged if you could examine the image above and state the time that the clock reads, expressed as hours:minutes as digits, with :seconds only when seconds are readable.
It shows 6:10
